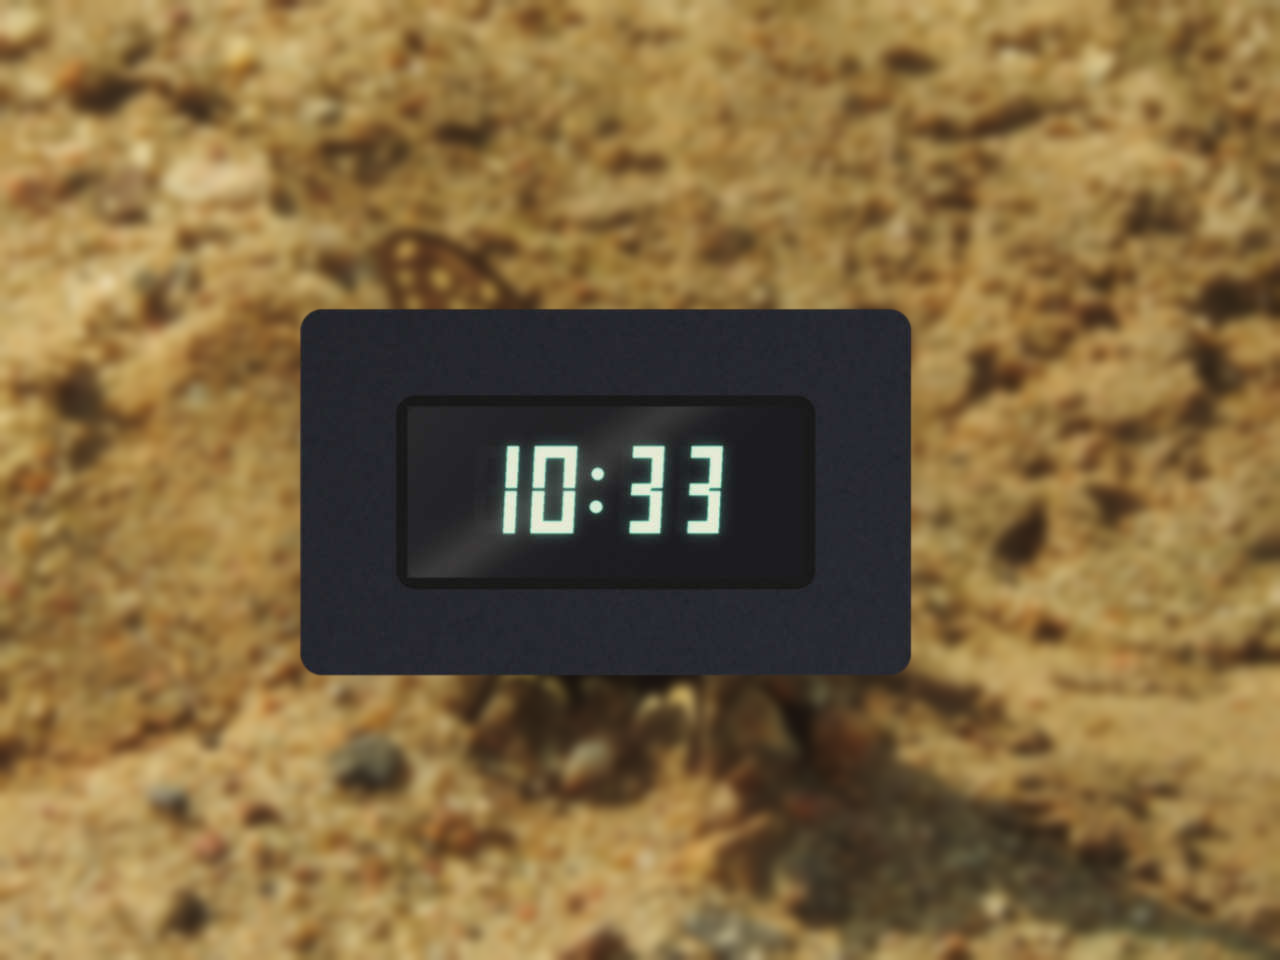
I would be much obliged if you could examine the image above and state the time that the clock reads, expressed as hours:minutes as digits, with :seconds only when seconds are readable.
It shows 10:33
